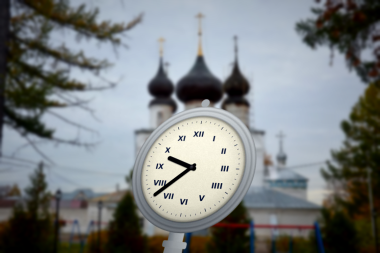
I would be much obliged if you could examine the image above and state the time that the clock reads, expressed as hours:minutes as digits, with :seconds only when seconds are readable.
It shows 9:38
